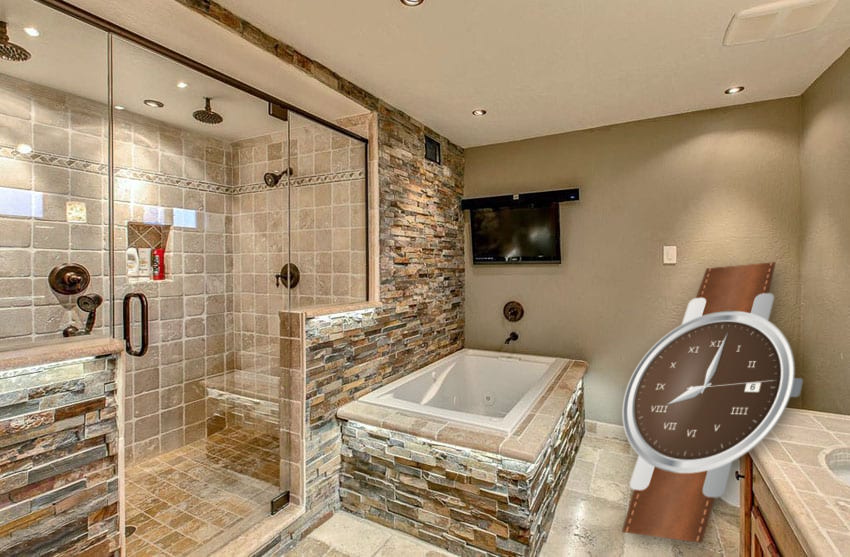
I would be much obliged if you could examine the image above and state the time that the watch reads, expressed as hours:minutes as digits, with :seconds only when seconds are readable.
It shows 8:01:14
